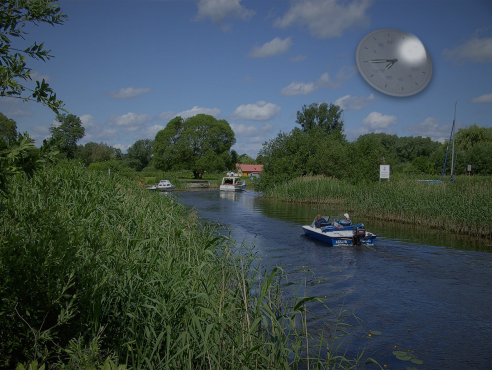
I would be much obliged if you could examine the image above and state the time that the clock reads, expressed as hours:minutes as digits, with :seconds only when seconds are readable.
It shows 7:45
